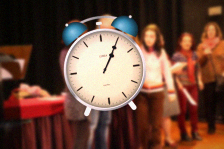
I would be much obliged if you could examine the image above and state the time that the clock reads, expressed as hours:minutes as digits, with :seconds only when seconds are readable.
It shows 1:05
